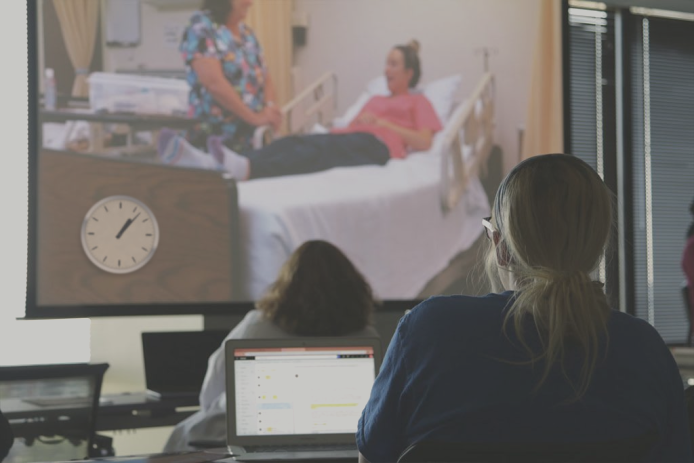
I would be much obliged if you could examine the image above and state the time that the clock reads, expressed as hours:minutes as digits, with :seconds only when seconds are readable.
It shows 1:07
